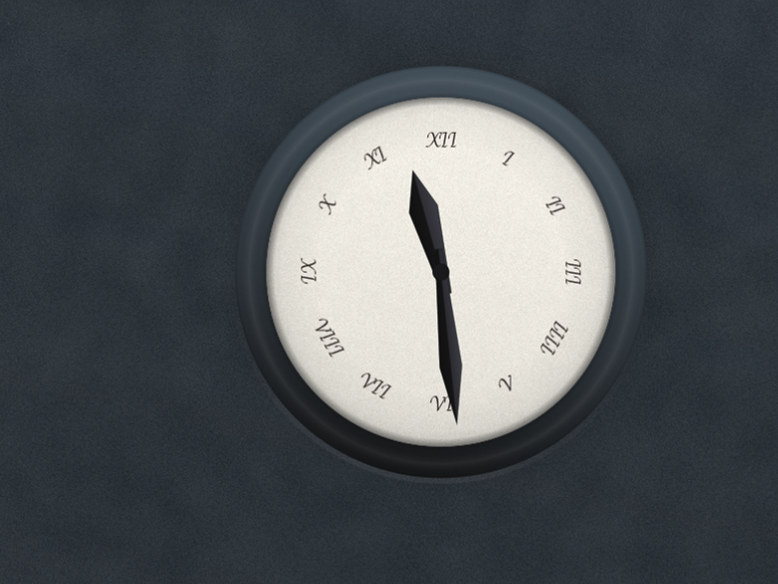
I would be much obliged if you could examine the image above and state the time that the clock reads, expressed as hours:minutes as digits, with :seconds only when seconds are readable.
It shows 11:29
